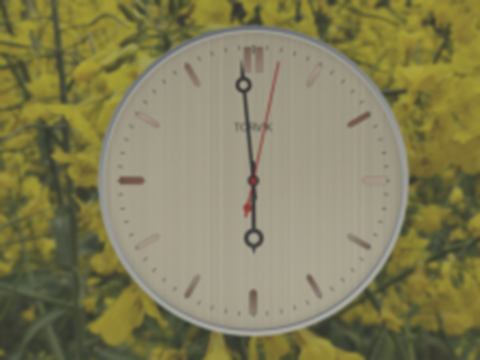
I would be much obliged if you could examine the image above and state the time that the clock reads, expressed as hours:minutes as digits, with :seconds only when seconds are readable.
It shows 5:59:02
